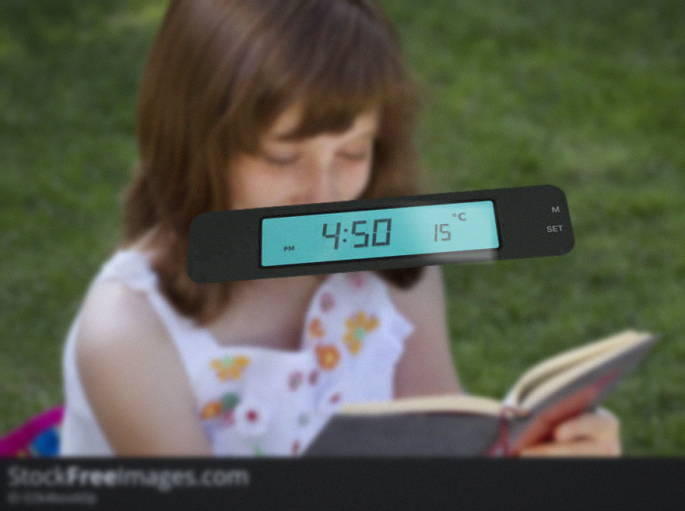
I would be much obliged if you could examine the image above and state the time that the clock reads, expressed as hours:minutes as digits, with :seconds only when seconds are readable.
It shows 4:50
